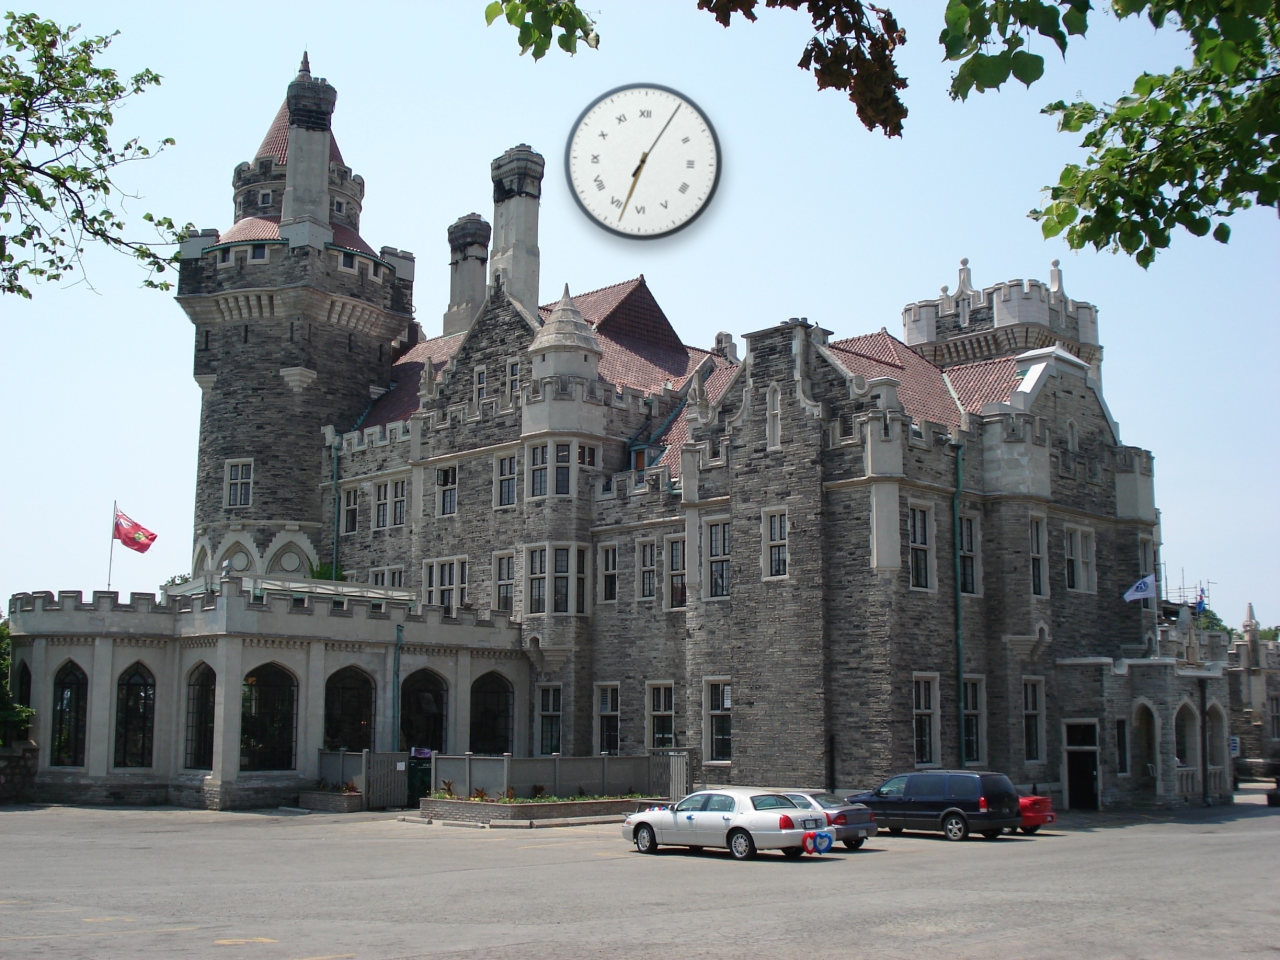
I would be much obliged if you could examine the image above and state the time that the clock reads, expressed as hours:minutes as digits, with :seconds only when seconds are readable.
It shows 6:33:05
